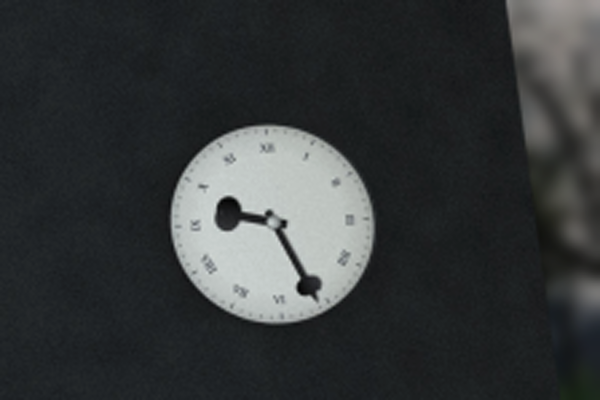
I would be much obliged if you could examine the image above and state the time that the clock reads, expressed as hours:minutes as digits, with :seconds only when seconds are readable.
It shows 9:26
